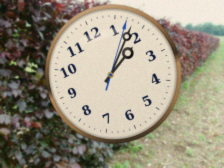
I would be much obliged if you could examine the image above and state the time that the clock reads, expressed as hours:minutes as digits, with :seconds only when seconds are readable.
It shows 2:08:07
